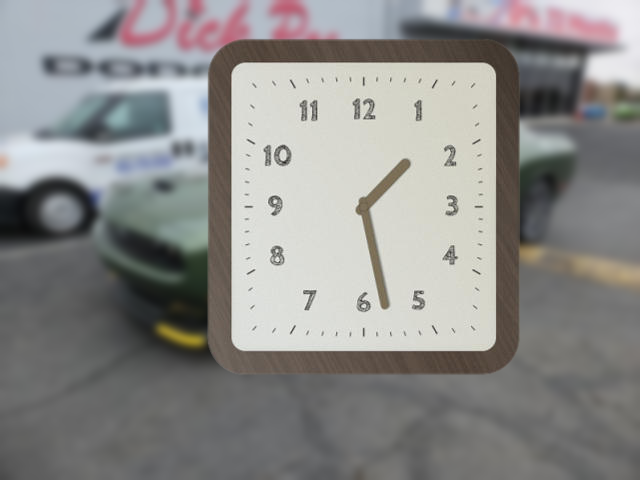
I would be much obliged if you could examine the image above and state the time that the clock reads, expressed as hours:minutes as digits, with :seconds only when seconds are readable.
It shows 1:28
